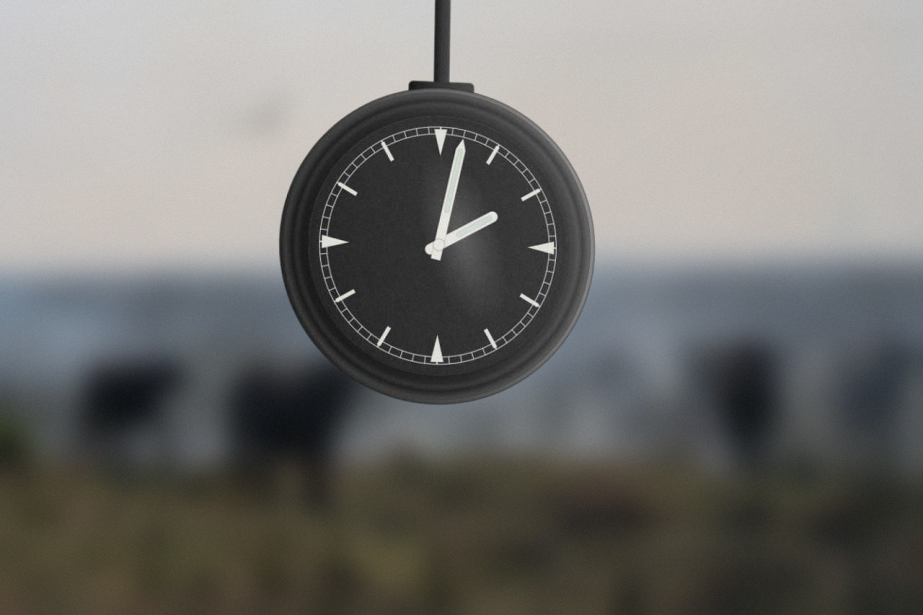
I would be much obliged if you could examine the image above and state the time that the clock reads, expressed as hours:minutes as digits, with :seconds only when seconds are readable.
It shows 2:02
